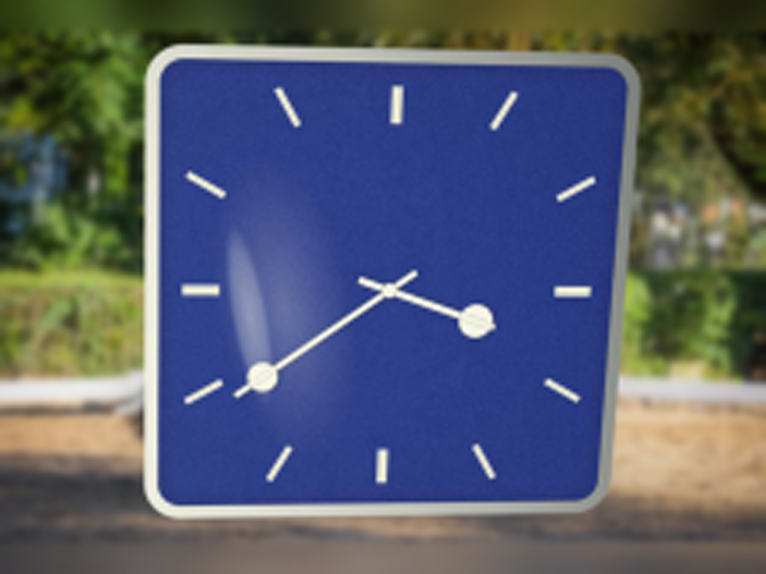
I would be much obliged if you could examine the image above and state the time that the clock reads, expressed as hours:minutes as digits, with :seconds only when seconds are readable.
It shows 3:39
